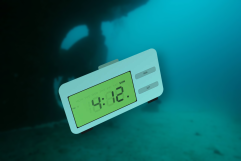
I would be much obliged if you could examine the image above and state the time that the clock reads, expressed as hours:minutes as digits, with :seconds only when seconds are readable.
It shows 4:12
